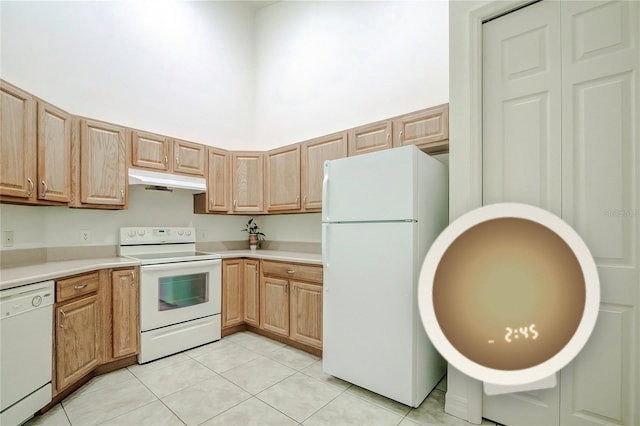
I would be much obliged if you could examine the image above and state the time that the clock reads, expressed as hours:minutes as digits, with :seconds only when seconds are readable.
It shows 2:45
